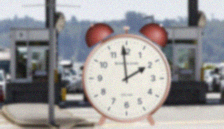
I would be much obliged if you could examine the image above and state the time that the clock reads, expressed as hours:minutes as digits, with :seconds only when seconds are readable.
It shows 1:59
